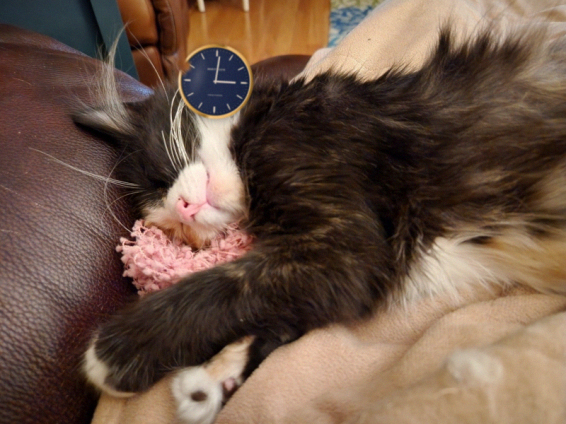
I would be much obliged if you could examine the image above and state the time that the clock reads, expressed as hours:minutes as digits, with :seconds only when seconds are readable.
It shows 3:01
